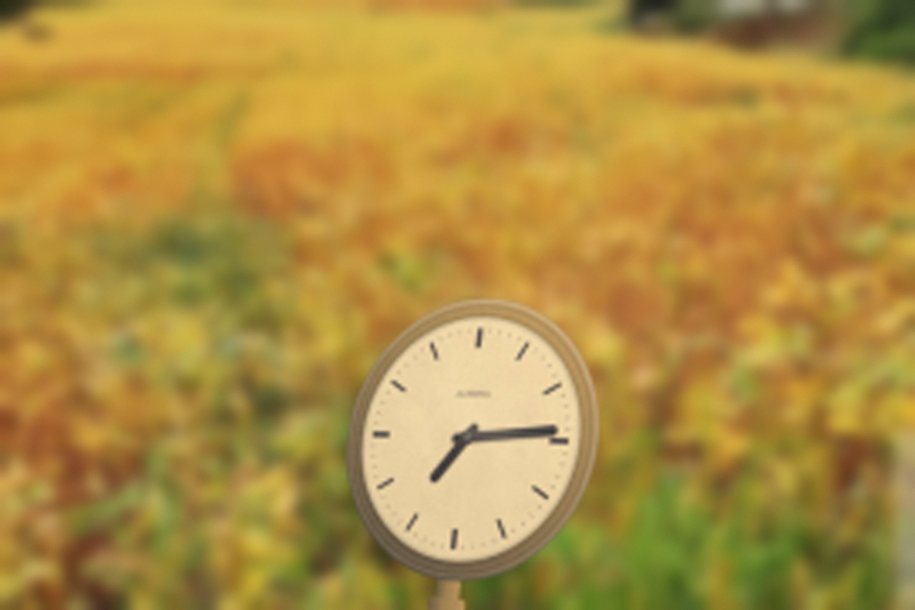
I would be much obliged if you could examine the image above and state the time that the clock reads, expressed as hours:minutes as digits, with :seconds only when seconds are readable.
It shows 7:14
